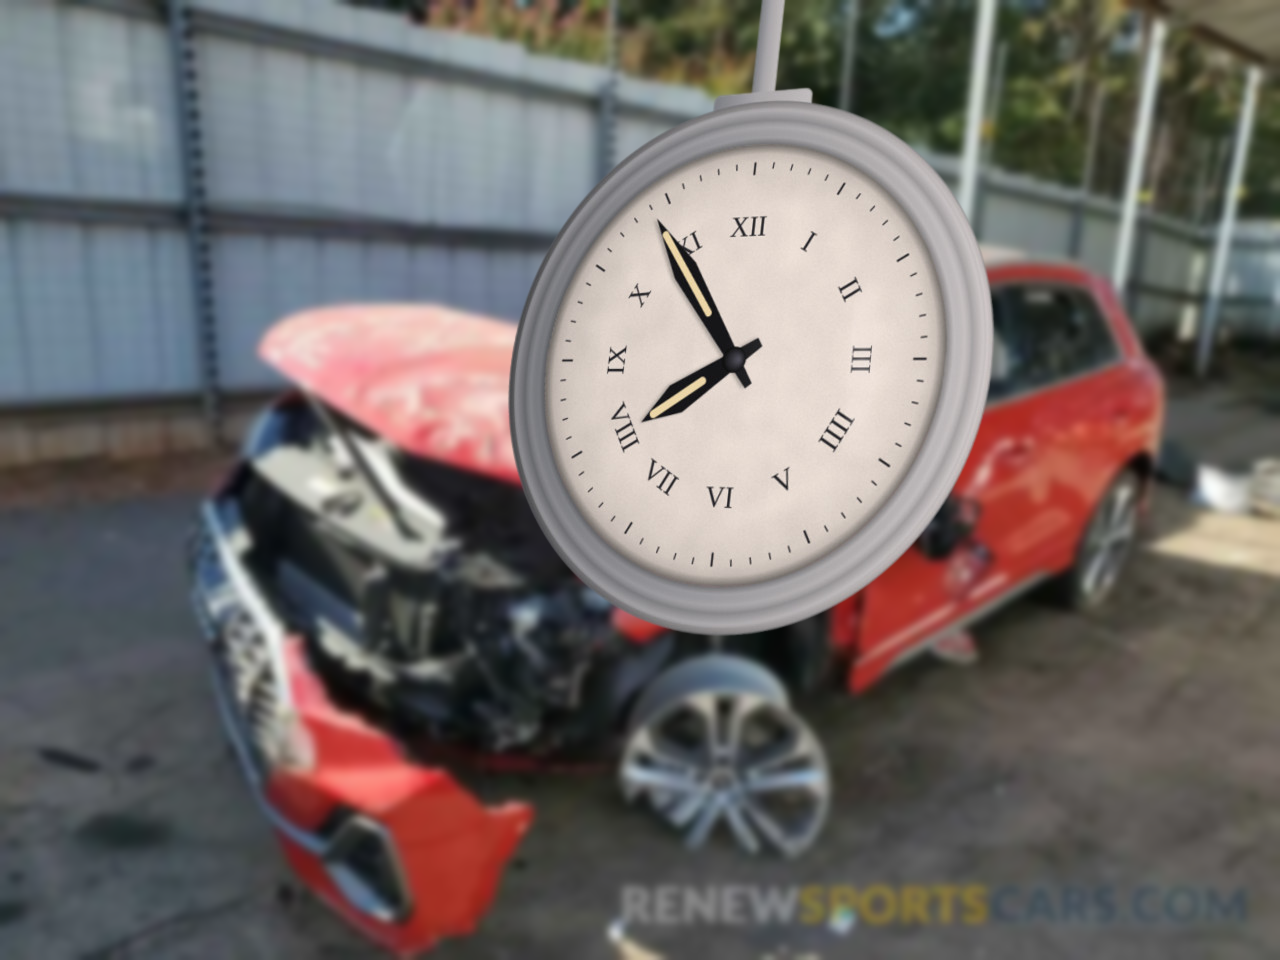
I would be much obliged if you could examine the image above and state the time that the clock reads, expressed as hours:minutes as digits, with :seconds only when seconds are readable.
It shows 7:54
